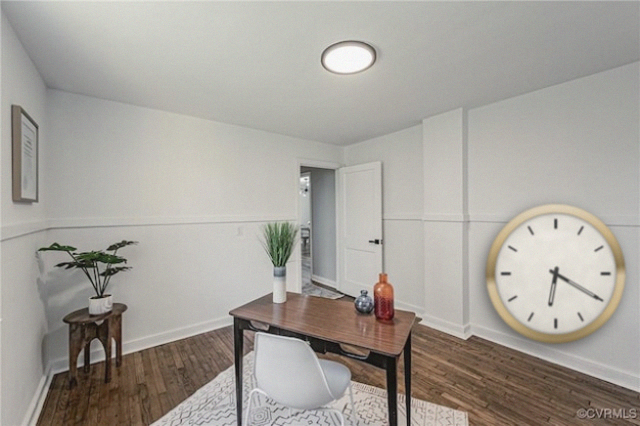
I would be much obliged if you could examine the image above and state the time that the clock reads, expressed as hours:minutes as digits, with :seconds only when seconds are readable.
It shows 6:20
